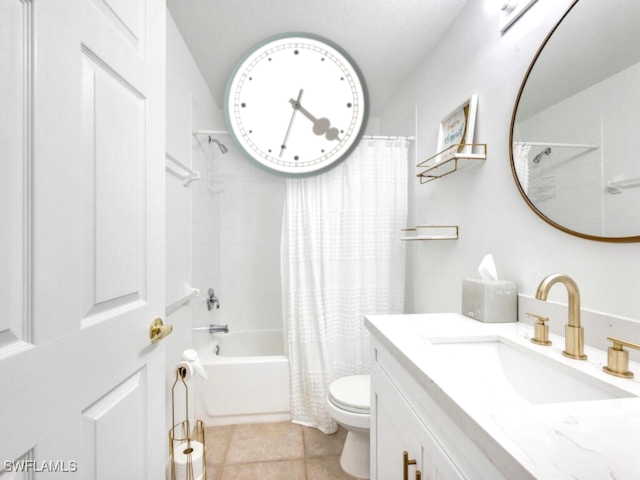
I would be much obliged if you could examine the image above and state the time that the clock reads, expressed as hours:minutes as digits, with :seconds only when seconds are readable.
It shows 4:21:33
